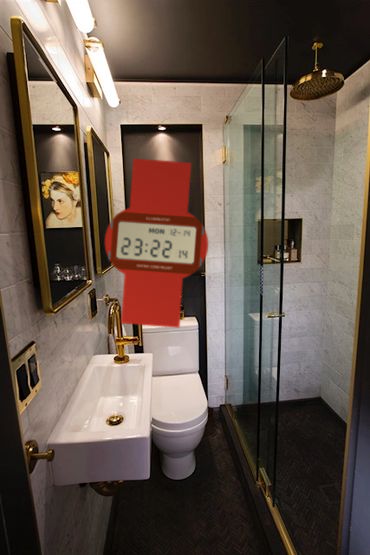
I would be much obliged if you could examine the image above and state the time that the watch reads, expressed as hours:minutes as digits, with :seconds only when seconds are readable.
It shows 23:22
